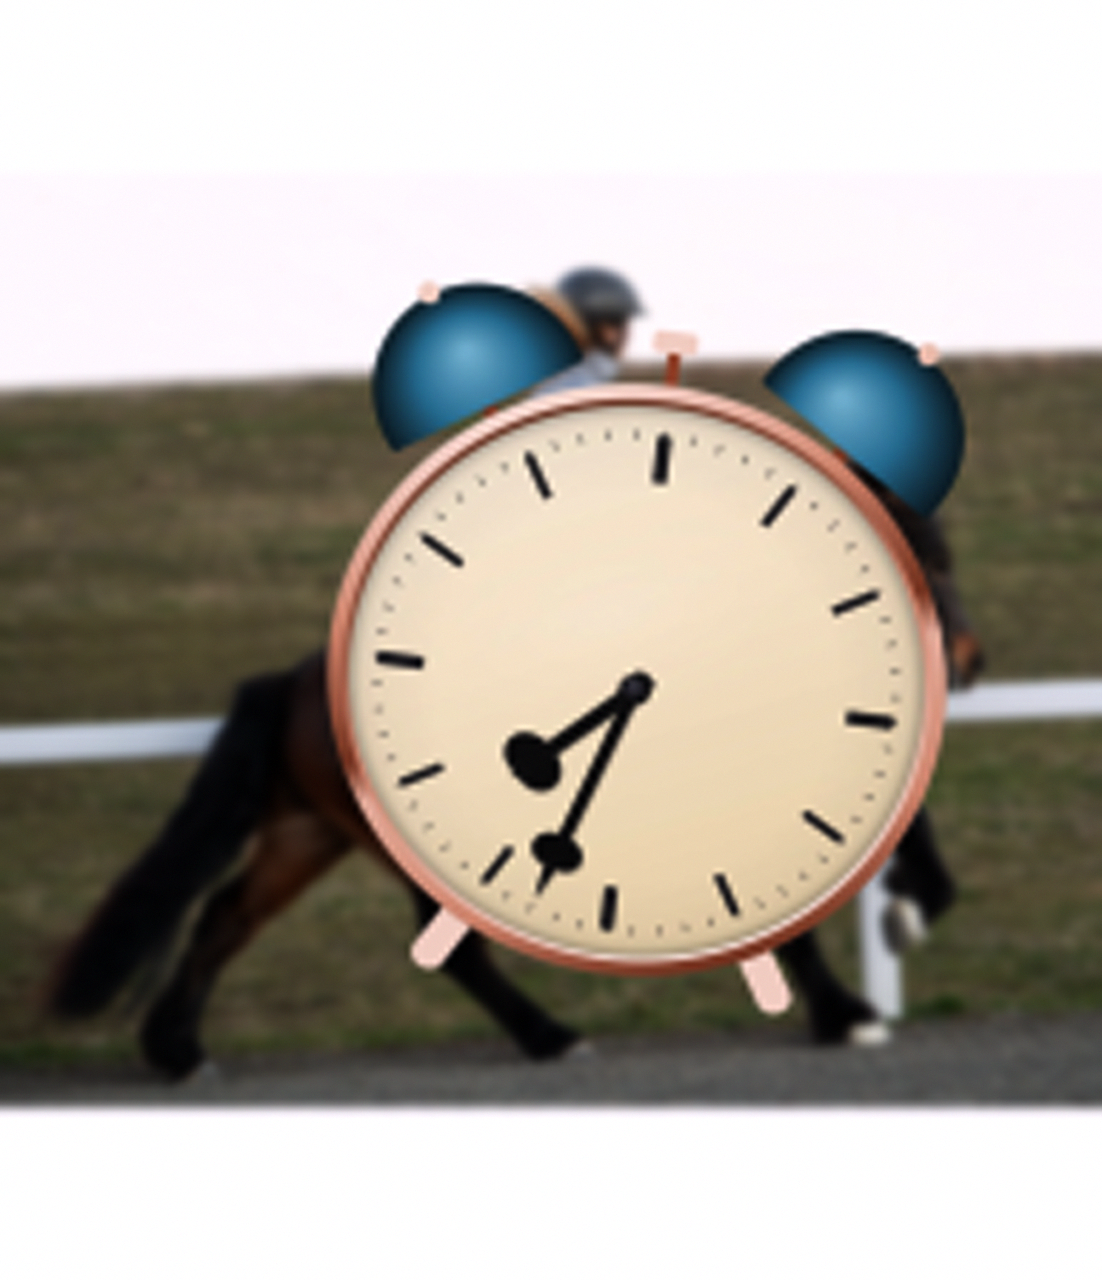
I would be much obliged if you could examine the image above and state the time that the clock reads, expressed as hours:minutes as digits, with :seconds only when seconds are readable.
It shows 7:33
